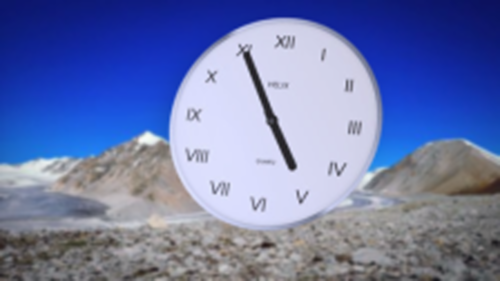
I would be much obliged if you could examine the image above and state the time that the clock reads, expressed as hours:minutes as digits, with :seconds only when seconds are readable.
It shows 4:55
